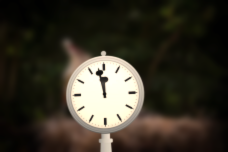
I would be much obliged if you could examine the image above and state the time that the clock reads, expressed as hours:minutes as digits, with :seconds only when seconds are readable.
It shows 11:58
